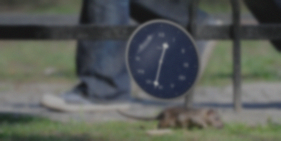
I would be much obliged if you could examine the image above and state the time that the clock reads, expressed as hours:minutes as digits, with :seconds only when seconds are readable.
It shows 12:32
